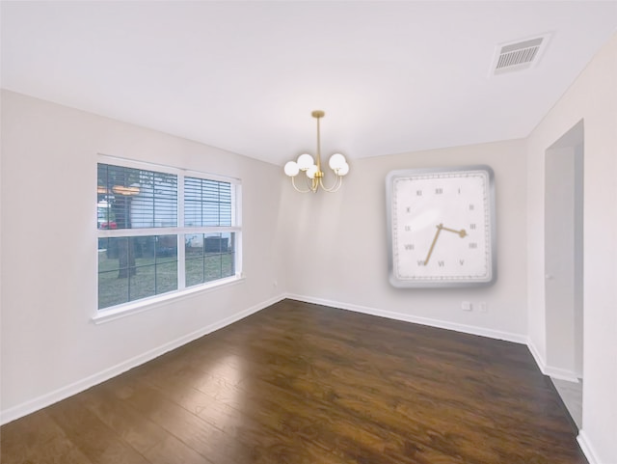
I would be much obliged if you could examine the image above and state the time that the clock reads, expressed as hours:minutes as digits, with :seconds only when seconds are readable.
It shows 3:34
